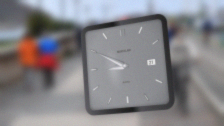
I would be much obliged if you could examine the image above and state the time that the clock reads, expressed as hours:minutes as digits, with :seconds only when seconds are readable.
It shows 8:50
